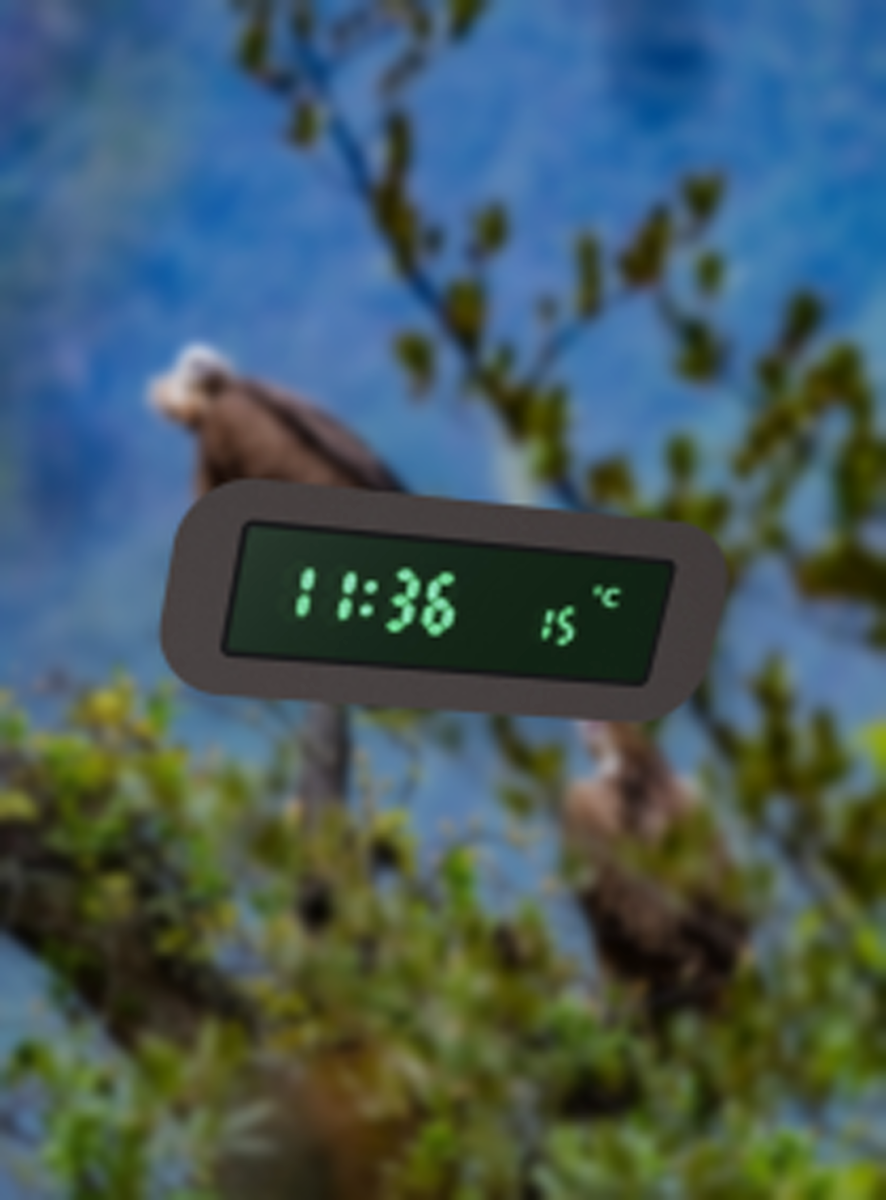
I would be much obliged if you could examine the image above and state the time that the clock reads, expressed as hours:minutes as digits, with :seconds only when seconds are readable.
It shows 11:36
